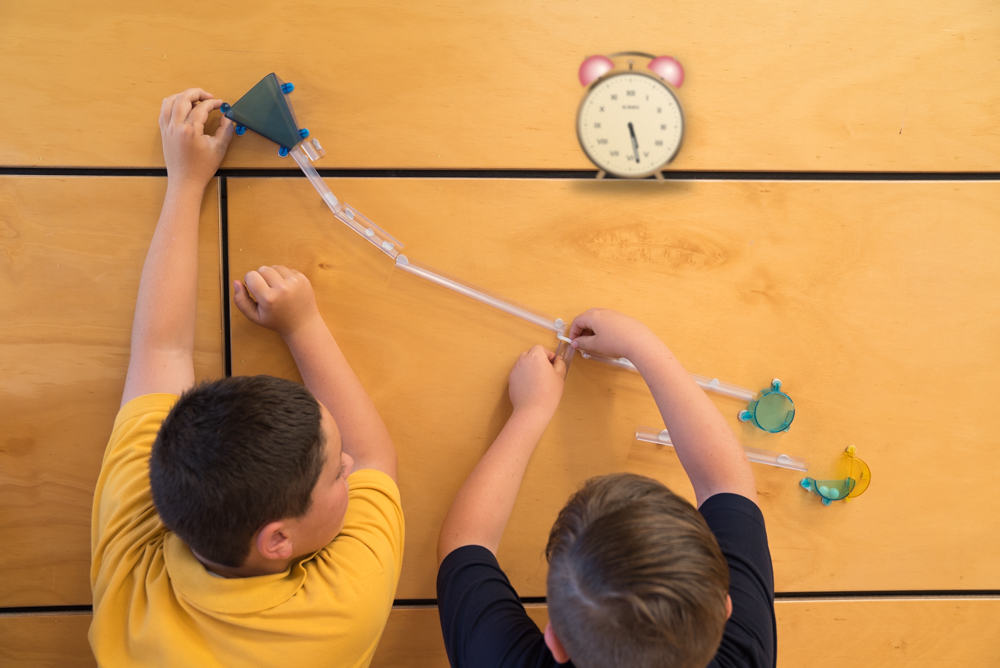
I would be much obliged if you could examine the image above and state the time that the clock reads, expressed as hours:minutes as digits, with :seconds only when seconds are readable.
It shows 5:28
